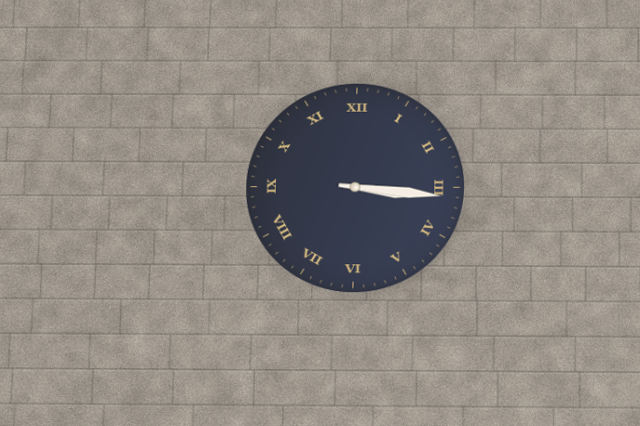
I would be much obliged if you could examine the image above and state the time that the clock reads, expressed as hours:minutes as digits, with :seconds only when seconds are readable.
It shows 3:16
